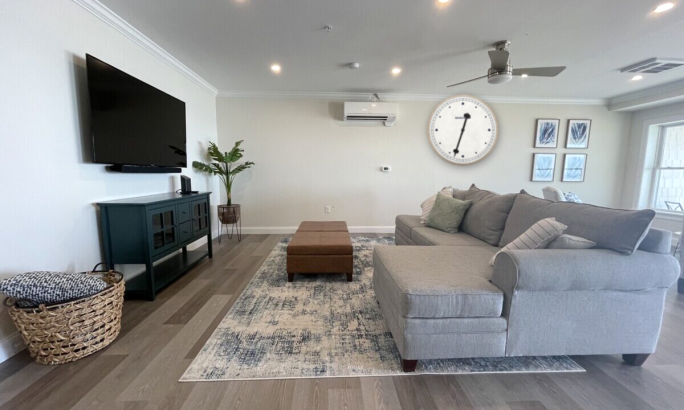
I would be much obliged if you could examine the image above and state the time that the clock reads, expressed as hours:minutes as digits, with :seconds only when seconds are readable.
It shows 12:33
